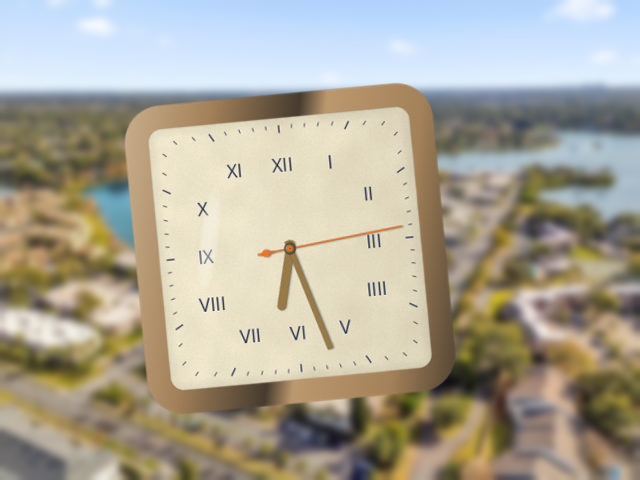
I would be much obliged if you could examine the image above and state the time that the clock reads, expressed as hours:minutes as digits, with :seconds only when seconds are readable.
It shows 6:27:14
